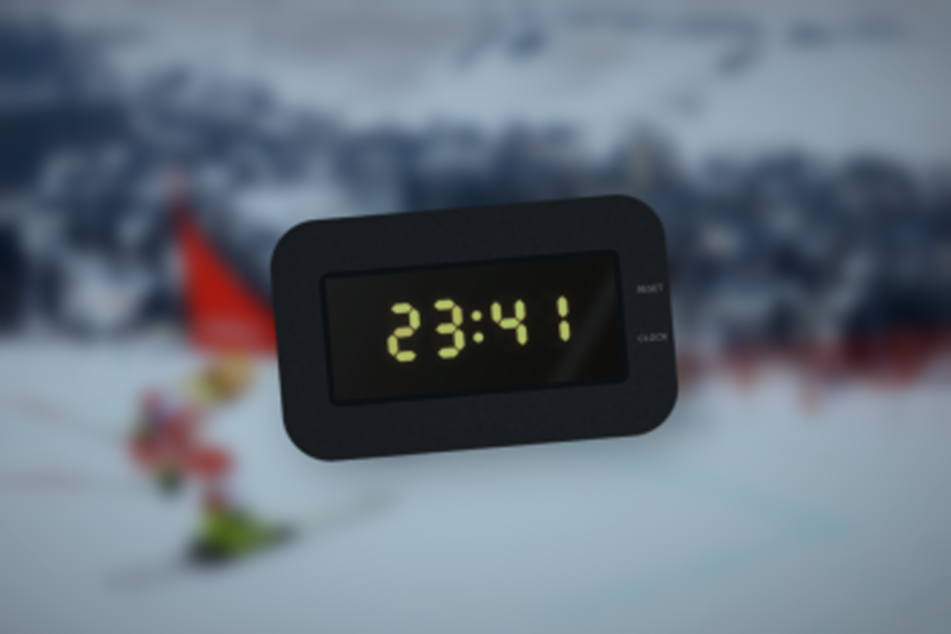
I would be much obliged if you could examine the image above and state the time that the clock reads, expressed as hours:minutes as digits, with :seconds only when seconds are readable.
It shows 23:41
